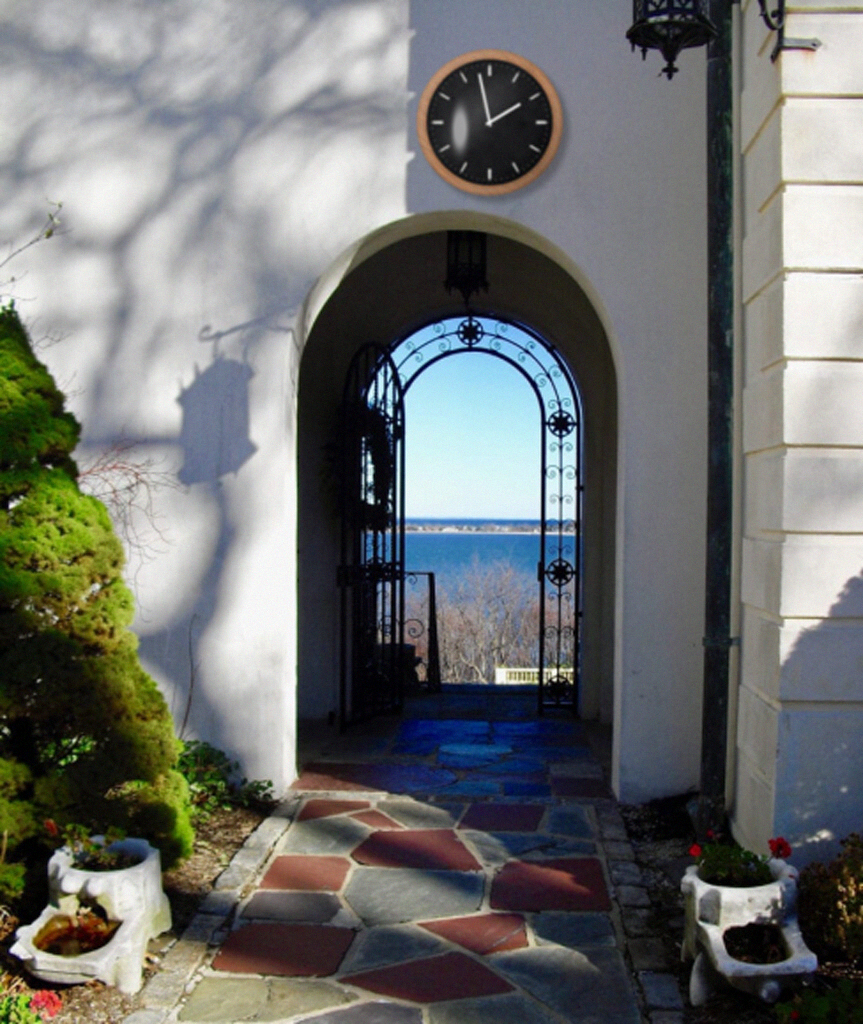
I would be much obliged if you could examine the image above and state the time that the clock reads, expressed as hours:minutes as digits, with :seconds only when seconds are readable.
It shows 1:58
